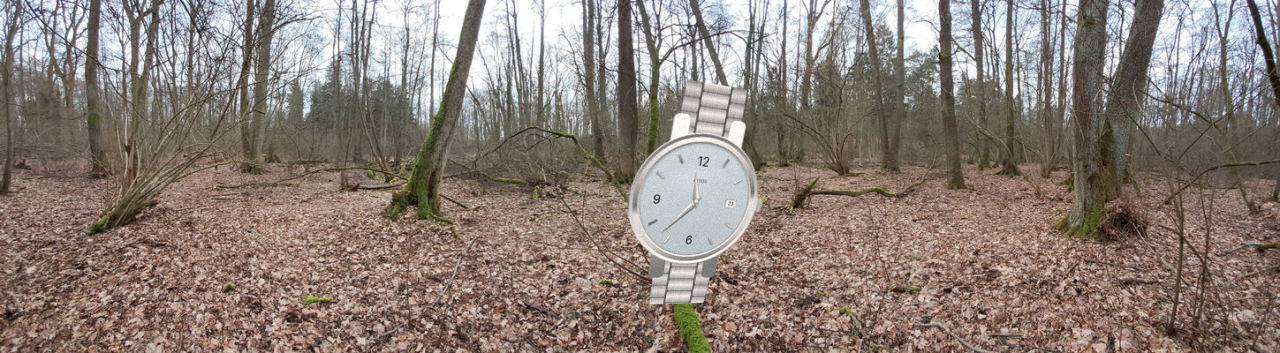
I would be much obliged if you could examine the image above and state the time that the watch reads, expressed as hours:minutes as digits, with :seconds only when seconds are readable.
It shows 11:37
